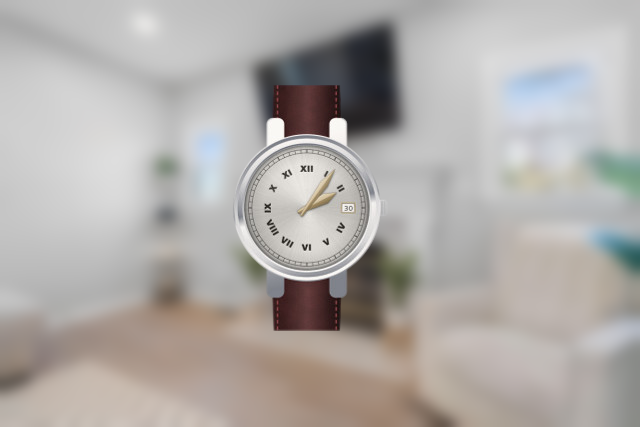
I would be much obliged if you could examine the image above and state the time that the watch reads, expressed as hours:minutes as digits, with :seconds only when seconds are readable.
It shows 2:06
